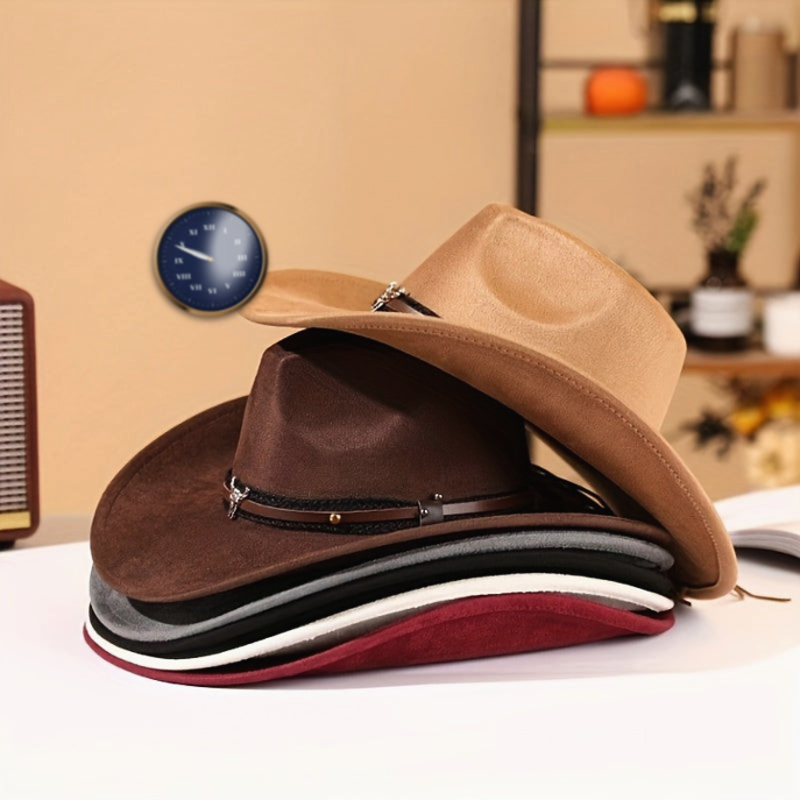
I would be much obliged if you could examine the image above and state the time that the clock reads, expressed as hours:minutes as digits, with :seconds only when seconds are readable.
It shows 9:49
